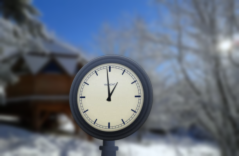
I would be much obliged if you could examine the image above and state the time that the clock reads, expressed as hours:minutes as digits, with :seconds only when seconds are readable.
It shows 12:59
